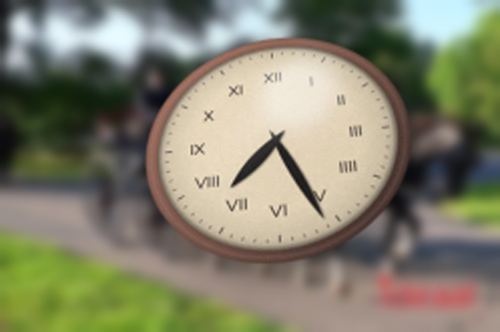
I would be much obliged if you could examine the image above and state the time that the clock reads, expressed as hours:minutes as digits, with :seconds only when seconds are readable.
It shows 7:26
